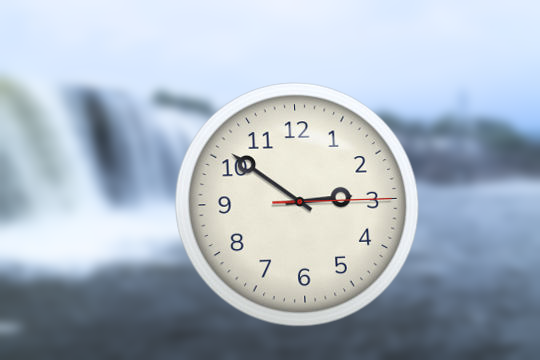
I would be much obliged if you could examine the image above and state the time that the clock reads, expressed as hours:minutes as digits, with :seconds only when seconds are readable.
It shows 2:51:15
